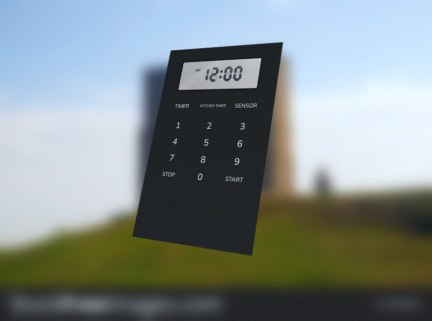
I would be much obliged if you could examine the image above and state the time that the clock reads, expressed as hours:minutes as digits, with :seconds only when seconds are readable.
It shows 12:00
